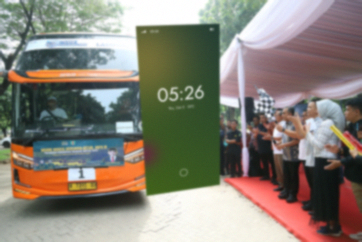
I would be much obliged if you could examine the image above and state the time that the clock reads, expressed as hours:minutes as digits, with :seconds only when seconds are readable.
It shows 5:26
